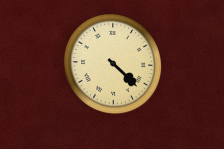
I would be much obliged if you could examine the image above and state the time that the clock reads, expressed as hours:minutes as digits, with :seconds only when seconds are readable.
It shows 4:22
